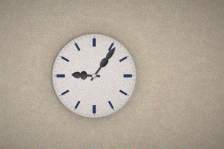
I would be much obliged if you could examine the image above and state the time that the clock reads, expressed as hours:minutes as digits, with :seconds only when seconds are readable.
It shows 9:06
